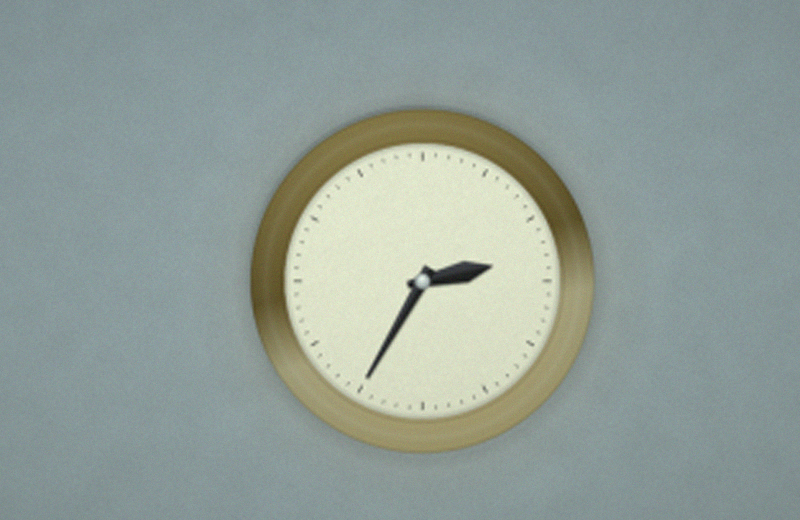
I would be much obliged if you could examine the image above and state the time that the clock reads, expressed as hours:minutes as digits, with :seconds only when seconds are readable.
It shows 2:35
